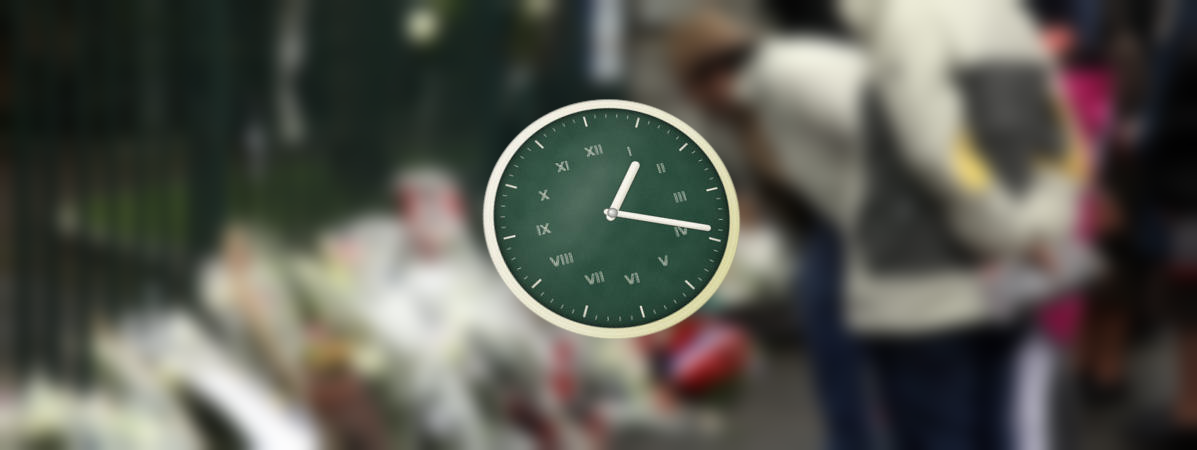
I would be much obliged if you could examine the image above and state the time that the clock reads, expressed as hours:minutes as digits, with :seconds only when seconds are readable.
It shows 1:19
